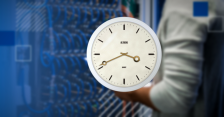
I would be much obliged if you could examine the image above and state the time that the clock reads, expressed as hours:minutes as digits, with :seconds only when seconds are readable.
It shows 3:41
